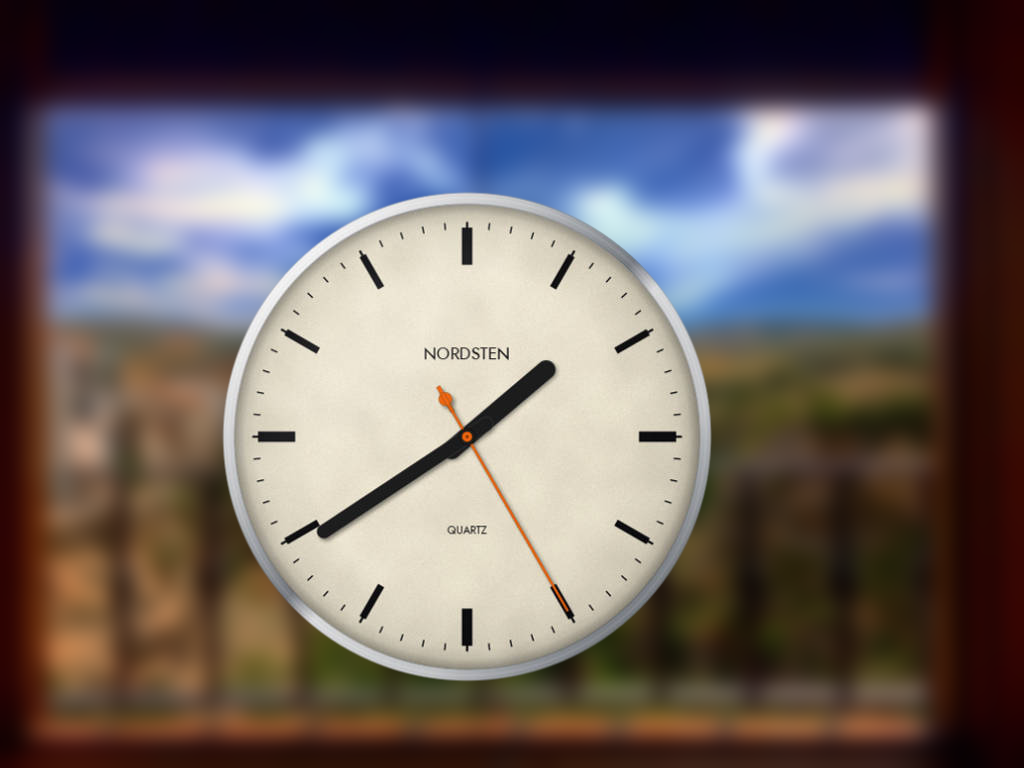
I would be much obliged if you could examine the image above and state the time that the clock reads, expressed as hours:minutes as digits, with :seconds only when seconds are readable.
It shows 1:39:25
